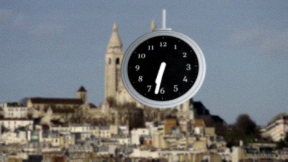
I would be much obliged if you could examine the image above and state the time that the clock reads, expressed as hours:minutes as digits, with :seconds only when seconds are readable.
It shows 6:32
